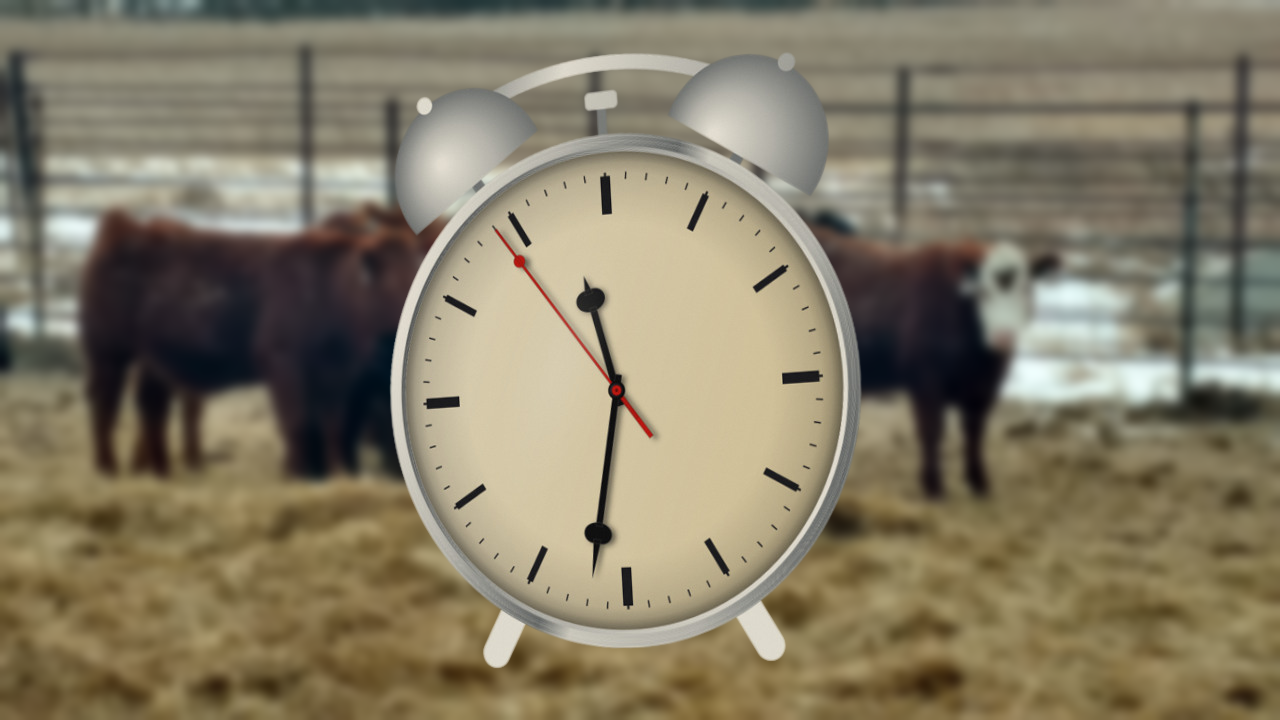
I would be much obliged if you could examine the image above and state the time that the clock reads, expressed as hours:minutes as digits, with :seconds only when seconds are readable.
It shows 11:31:54
